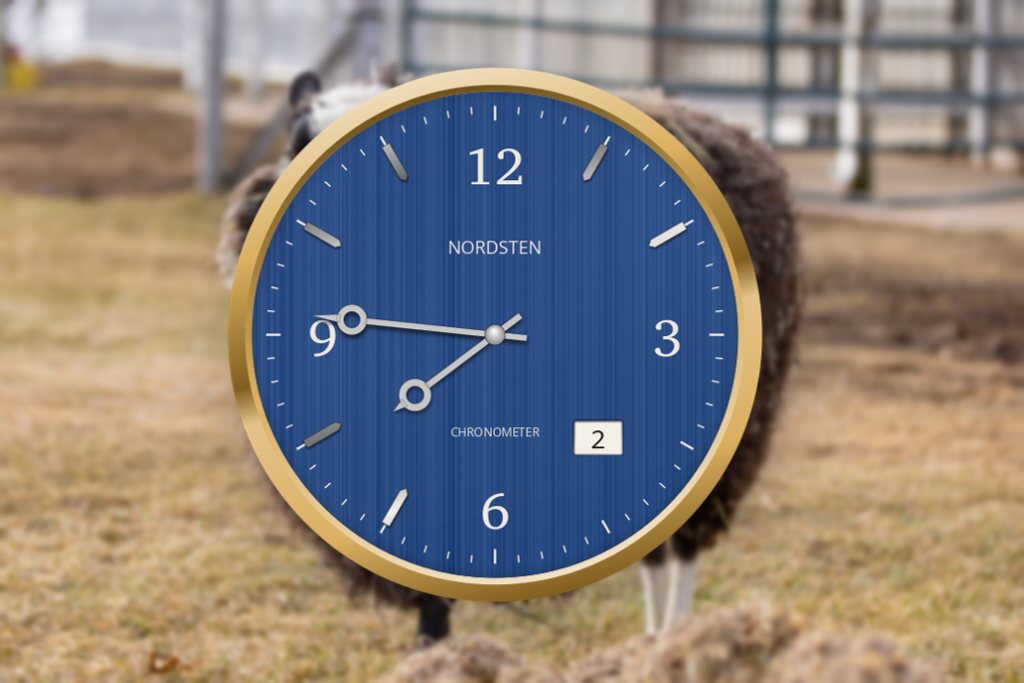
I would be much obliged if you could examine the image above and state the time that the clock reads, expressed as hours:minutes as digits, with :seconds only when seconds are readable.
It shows 7:46
